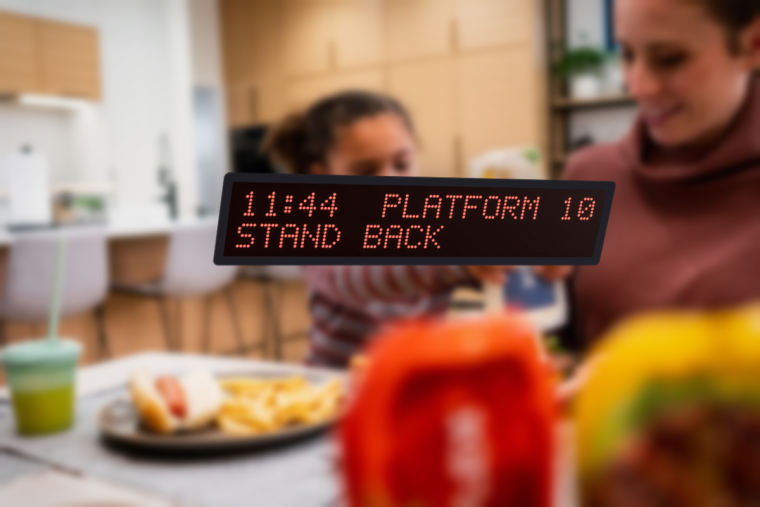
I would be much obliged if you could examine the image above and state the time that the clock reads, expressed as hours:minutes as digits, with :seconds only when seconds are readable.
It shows 11:44
